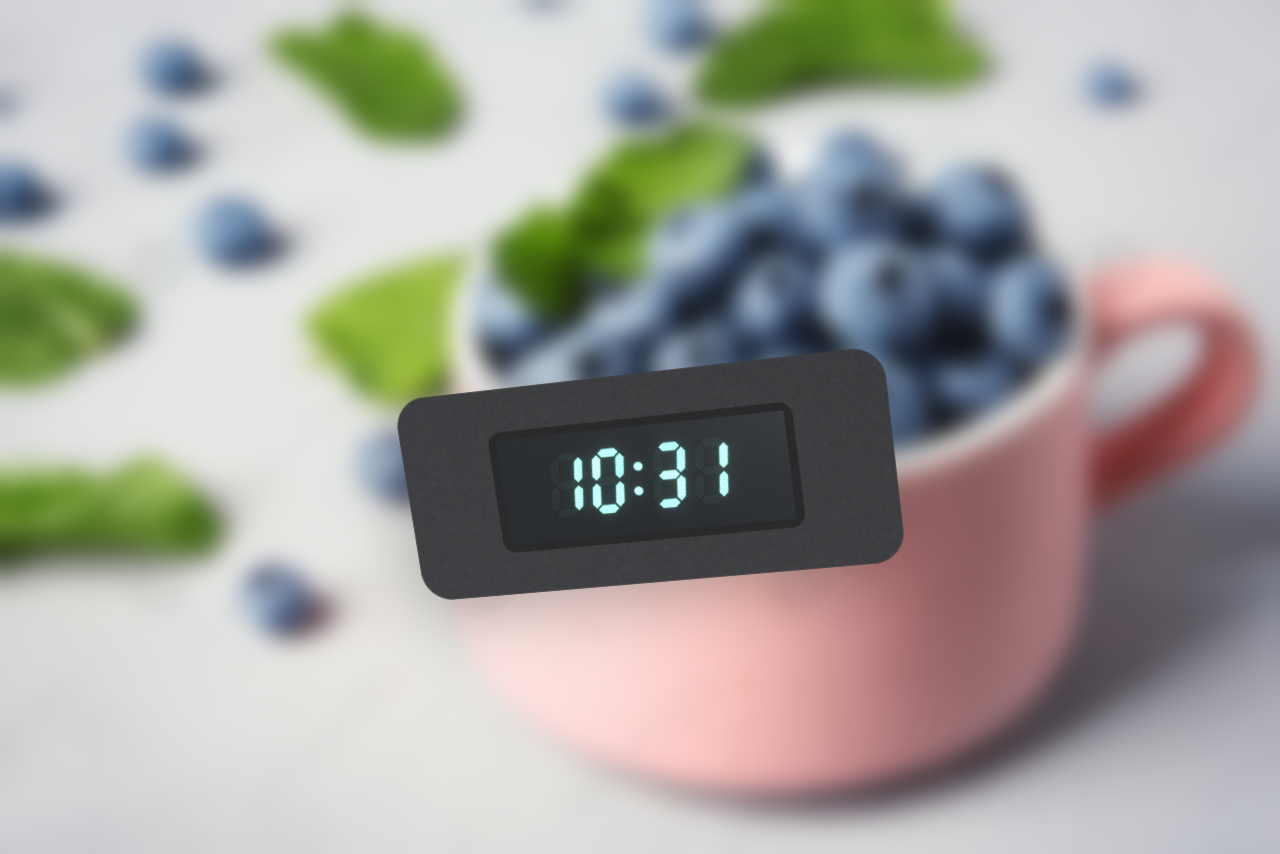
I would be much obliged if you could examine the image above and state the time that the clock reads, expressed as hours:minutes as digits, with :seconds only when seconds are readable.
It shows 10:31
